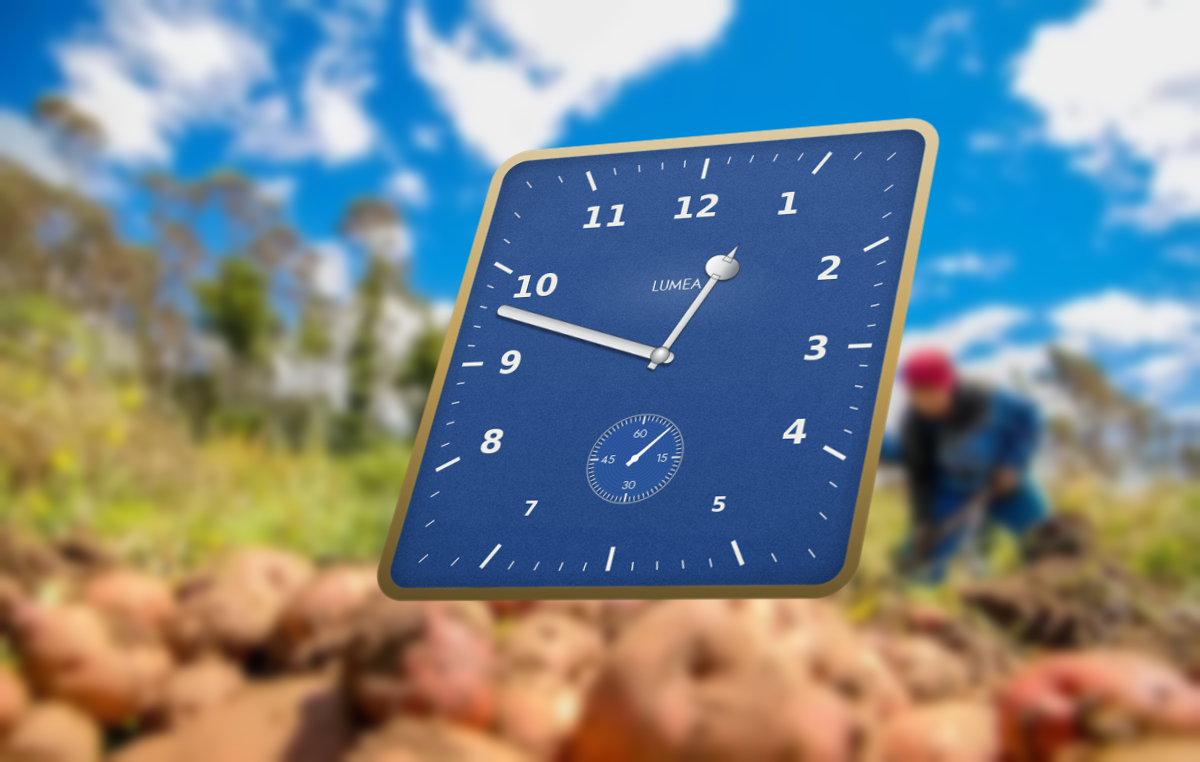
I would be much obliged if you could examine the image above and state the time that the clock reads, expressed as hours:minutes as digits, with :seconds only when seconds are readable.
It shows 12:48:07
